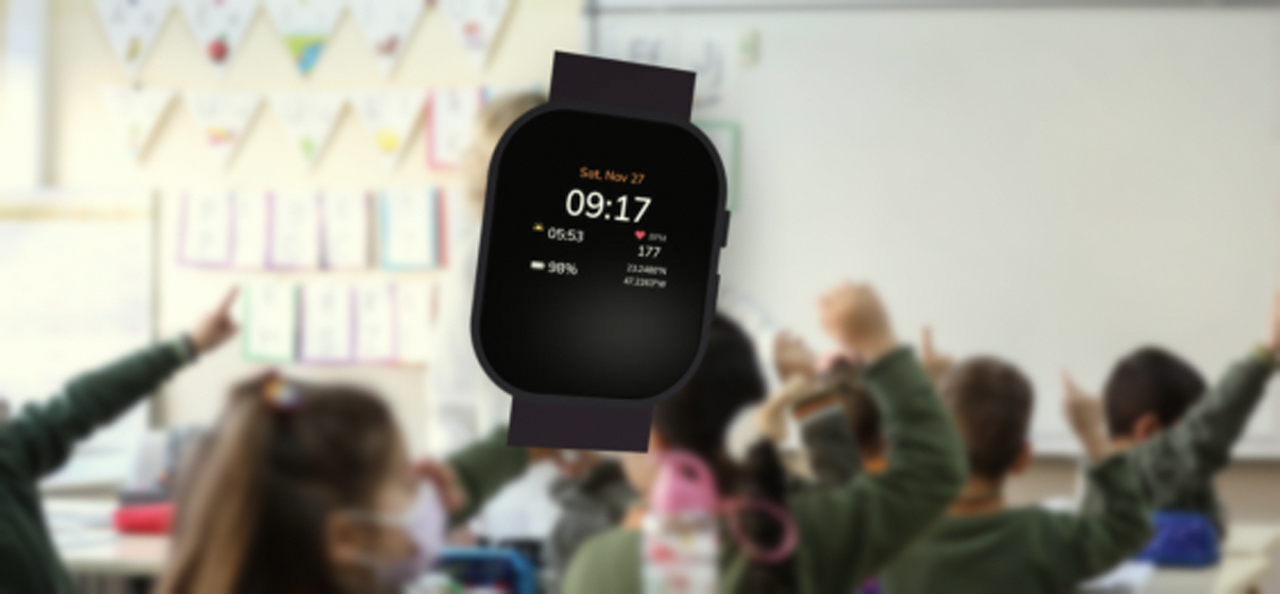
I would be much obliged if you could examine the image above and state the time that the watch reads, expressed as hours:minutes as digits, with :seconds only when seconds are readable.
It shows 9:17
